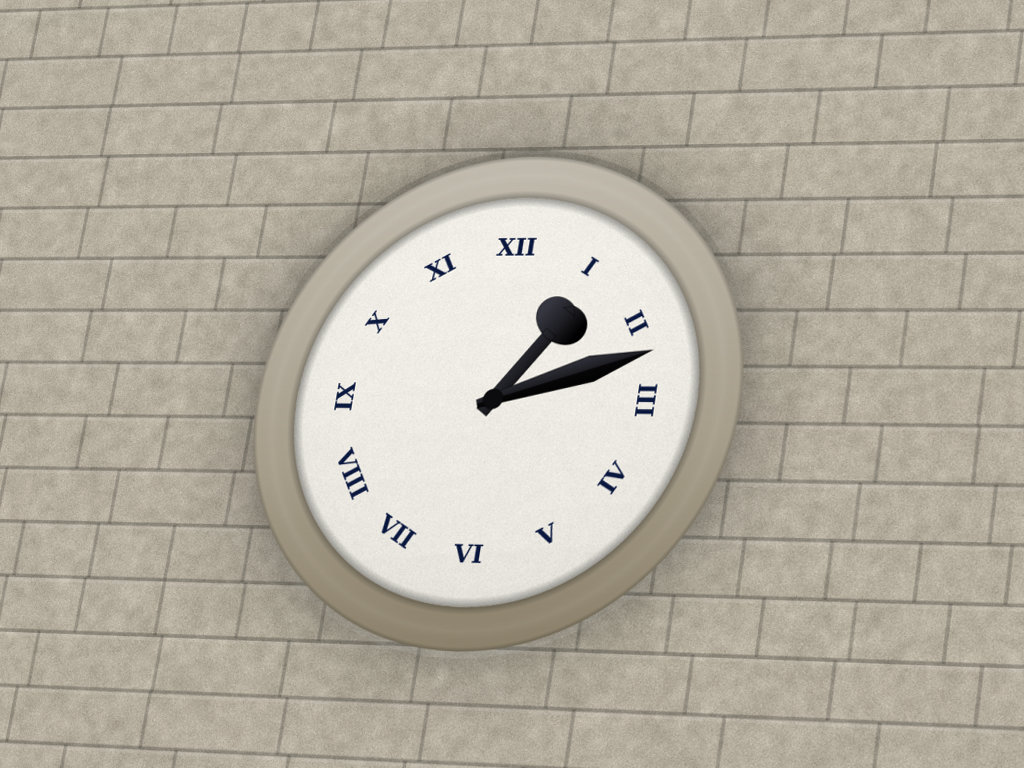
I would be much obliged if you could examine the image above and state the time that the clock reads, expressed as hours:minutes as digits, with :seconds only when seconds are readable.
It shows 1:12
